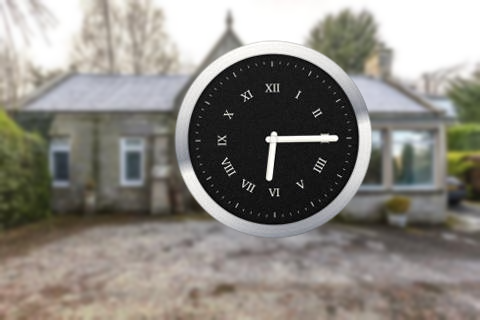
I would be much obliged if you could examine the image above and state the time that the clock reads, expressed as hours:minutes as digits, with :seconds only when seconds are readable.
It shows 6:15
